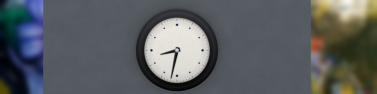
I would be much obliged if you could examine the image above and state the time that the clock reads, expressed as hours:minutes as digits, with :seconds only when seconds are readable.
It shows 8:32
